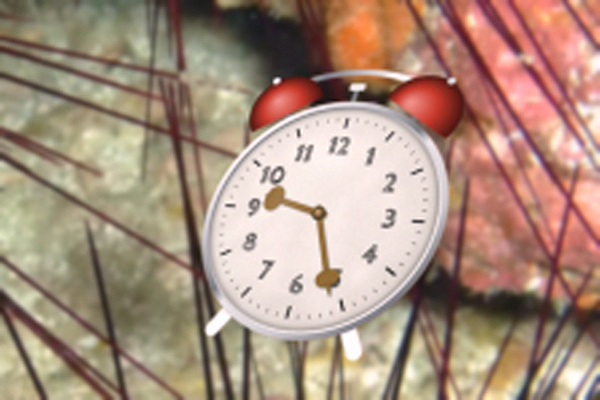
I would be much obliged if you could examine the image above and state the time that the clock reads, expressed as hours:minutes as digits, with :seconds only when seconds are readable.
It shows 9:26
